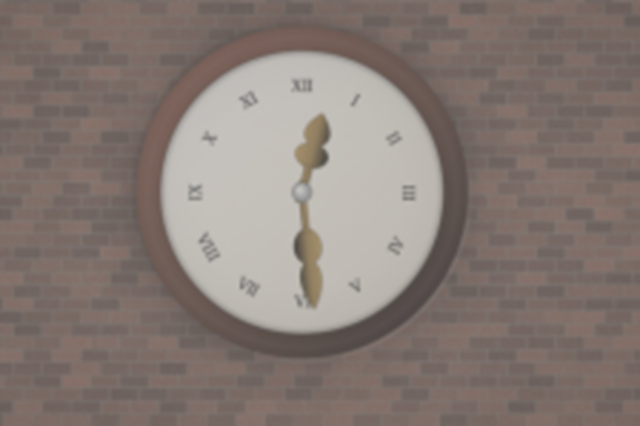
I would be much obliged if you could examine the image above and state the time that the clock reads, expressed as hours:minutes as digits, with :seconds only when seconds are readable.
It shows 12:29
